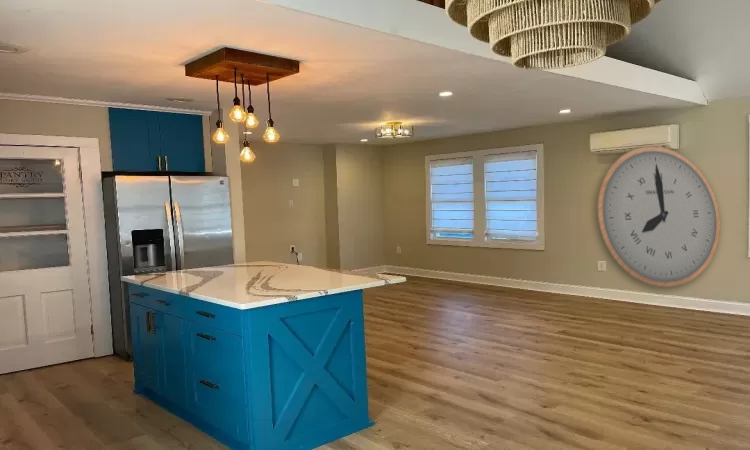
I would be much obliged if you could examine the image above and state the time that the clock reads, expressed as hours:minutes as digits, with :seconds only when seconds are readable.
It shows 8:00
